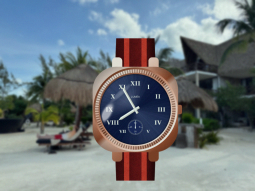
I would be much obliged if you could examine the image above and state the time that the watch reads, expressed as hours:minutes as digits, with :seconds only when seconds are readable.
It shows 7:55
